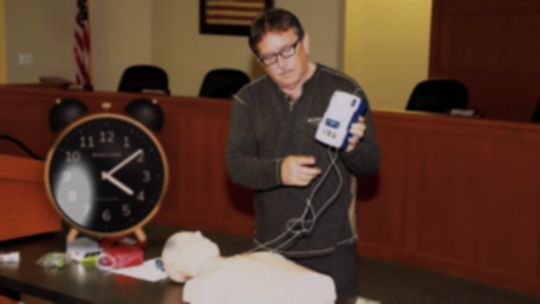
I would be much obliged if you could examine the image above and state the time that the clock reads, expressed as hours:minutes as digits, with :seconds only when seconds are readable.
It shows 4:09
